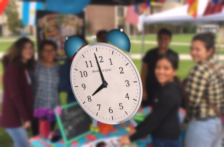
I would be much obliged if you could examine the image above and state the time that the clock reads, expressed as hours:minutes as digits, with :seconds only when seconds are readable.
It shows 7:59
